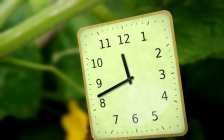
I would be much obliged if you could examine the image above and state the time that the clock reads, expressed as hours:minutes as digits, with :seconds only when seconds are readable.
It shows 11:42
